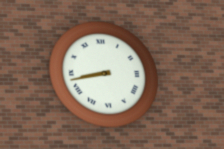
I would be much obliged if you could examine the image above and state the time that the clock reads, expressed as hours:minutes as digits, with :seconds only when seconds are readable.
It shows 8:43
